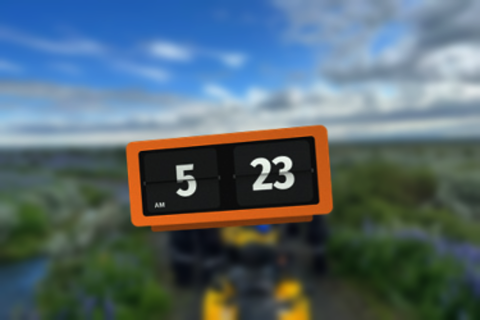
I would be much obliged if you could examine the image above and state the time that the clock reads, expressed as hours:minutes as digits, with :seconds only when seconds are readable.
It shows 5:23
